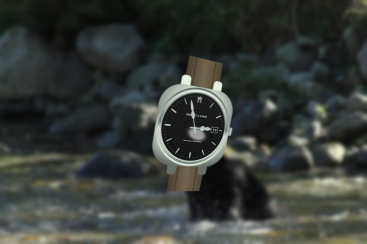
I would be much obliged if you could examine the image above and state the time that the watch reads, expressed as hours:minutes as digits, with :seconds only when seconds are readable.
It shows 2:57
